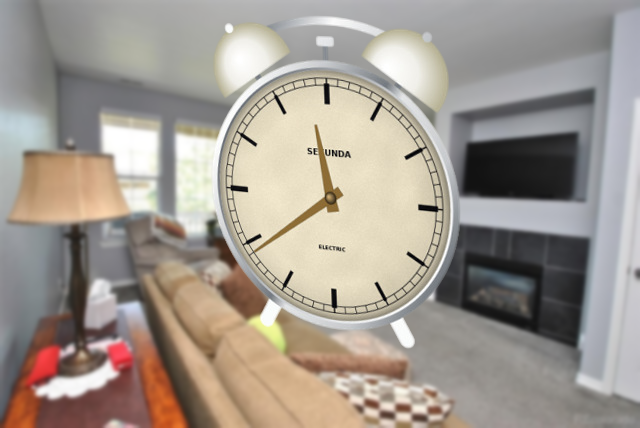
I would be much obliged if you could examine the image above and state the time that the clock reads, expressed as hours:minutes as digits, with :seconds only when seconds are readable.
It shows 11:39
